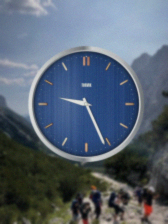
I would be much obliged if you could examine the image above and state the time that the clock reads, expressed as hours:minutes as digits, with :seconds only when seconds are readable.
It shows 9:26
